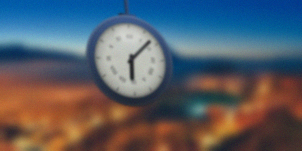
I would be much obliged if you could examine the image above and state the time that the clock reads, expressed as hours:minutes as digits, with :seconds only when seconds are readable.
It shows 6:08
